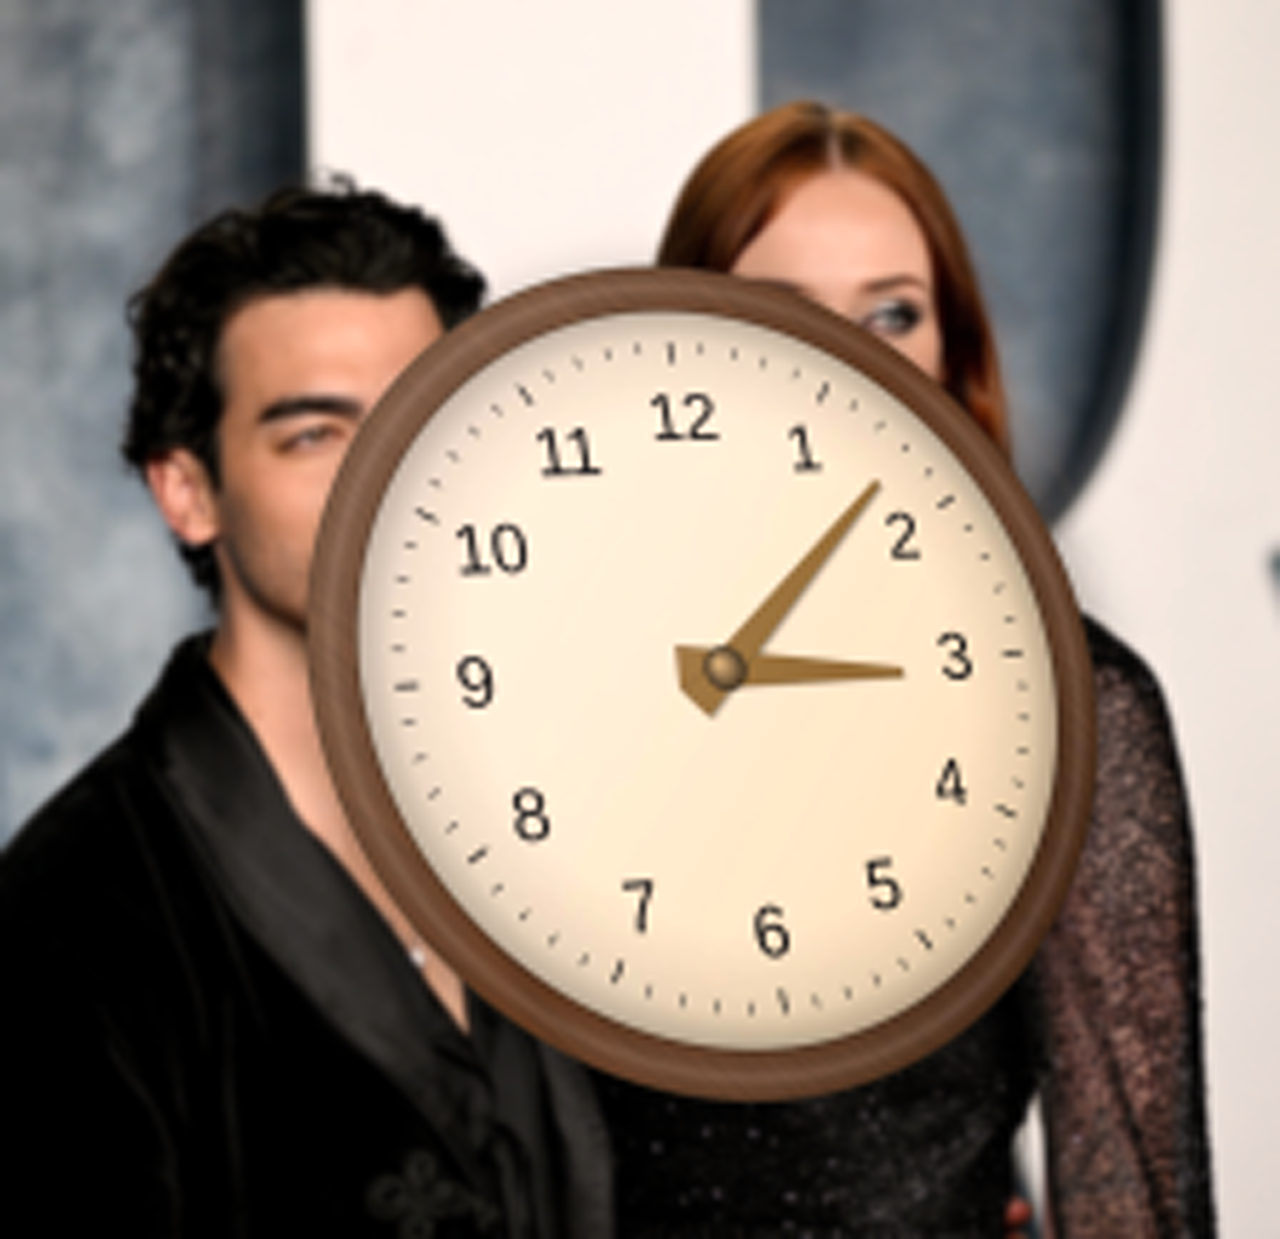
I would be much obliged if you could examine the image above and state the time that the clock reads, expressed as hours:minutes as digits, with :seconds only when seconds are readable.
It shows 3:08
